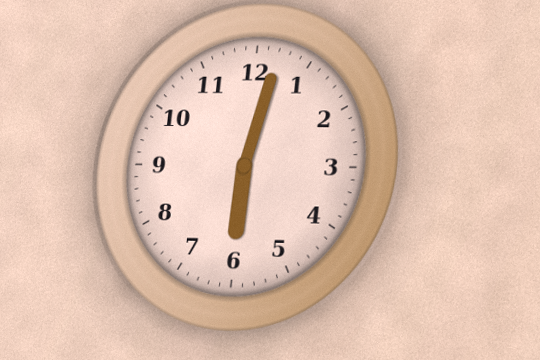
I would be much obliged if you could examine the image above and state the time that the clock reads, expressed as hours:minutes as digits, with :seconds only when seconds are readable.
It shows 6:02
